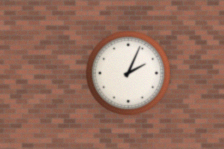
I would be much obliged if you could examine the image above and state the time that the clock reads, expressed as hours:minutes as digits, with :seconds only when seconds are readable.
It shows 2:04
